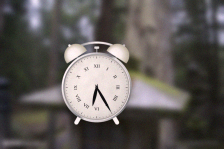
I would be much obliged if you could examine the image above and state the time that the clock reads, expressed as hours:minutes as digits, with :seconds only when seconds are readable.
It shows 6:25
